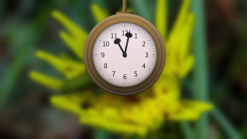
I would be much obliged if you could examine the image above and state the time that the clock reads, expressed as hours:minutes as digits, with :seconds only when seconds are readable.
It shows 11:02
